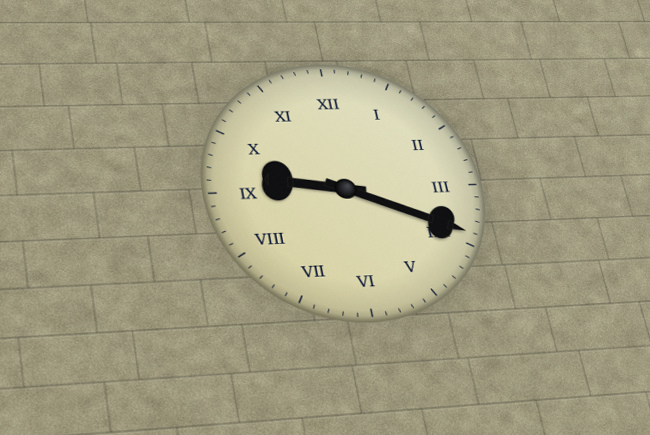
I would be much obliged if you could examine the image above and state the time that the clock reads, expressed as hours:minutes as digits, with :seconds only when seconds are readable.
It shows 9:19
